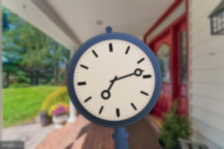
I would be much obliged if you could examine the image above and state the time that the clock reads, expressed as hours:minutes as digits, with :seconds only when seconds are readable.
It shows 7:13
